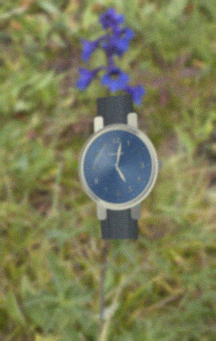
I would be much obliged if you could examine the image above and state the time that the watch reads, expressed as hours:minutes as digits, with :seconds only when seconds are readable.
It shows 5:02
